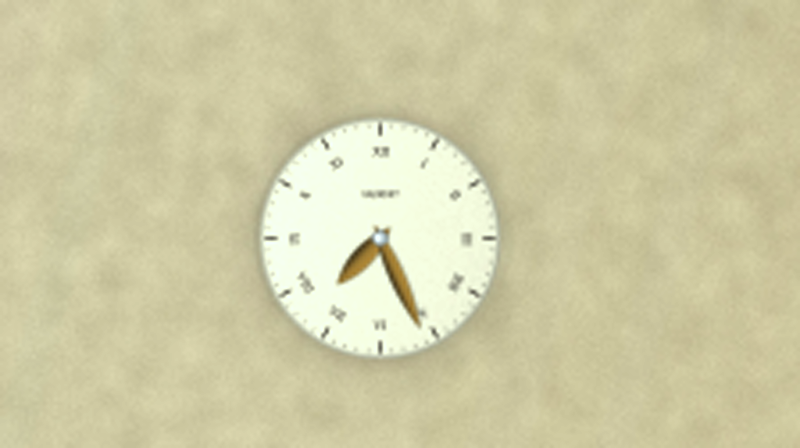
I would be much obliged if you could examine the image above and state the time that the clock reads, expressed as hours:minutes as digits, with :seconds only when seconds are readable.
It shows 7:26
